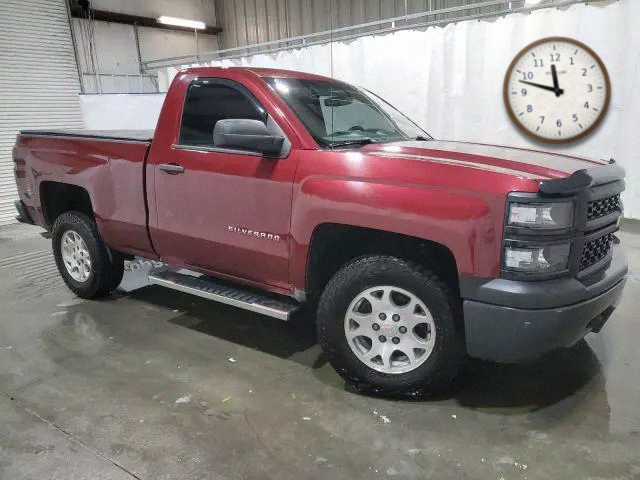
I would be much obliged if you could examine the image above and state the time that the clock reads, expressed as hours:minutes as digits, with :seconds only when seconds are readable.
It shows 11:48
